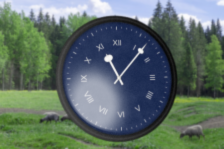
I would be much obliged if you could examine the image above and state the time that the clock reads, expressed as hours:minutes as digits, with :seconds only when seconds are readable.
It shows 11:07
